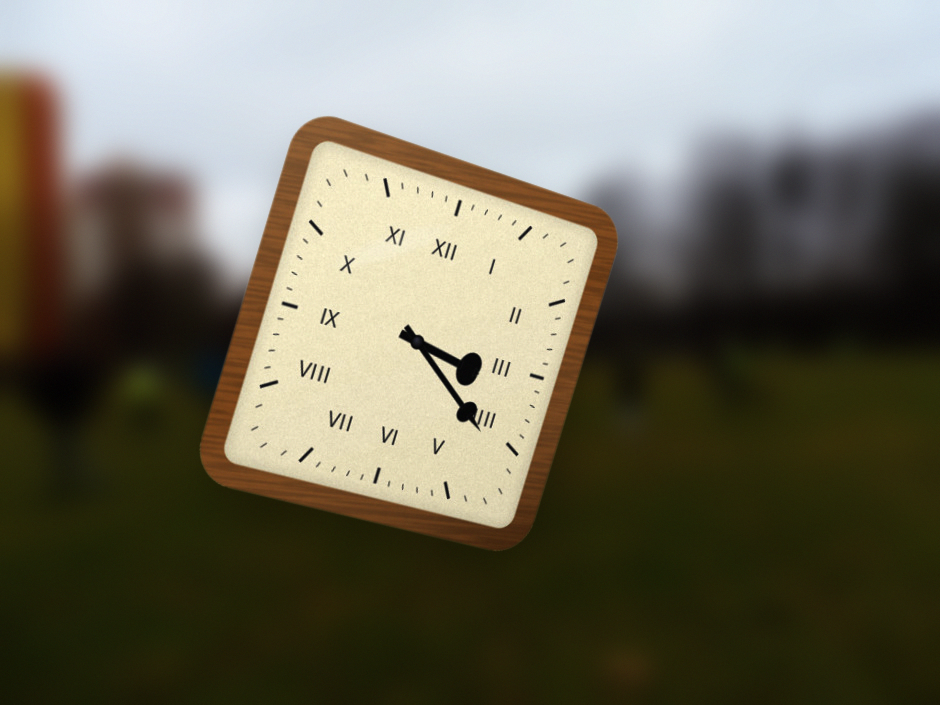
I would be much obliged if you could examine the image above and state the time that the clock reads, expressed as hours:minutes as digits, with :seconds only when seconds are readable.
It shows 3:21
